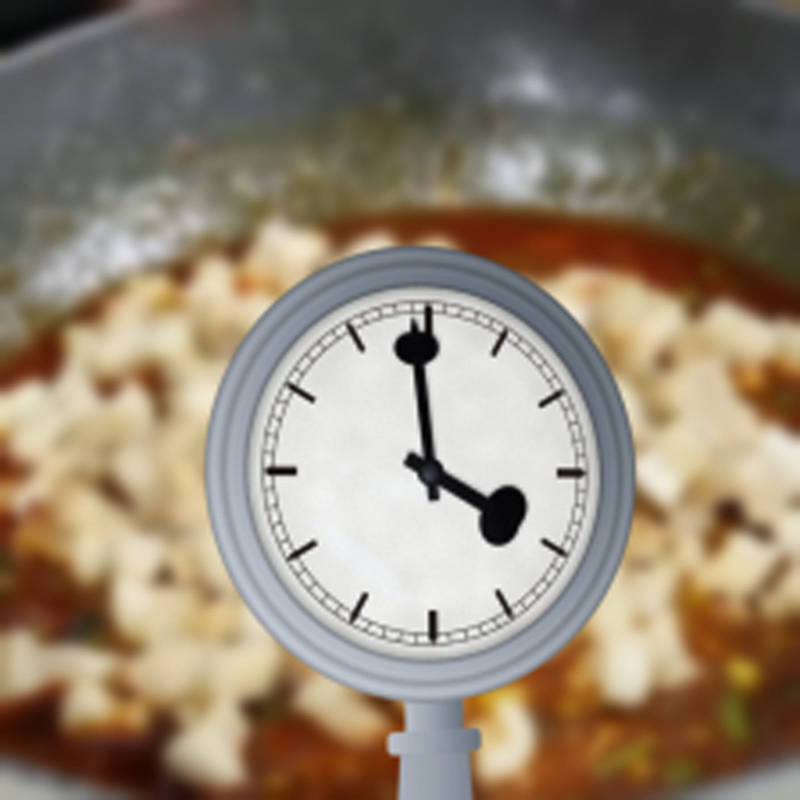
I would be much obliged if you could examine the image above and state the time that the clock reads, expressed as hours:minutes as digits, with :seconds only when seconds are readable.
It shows 3:59
